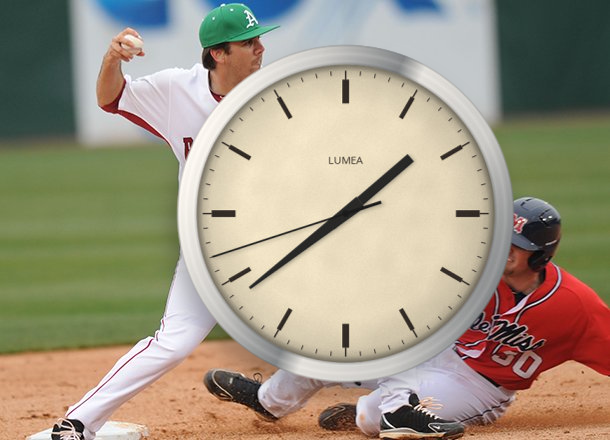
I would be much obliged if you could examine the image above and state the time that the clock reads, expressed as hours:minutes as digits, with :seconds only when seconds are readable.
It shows 1:38:42
